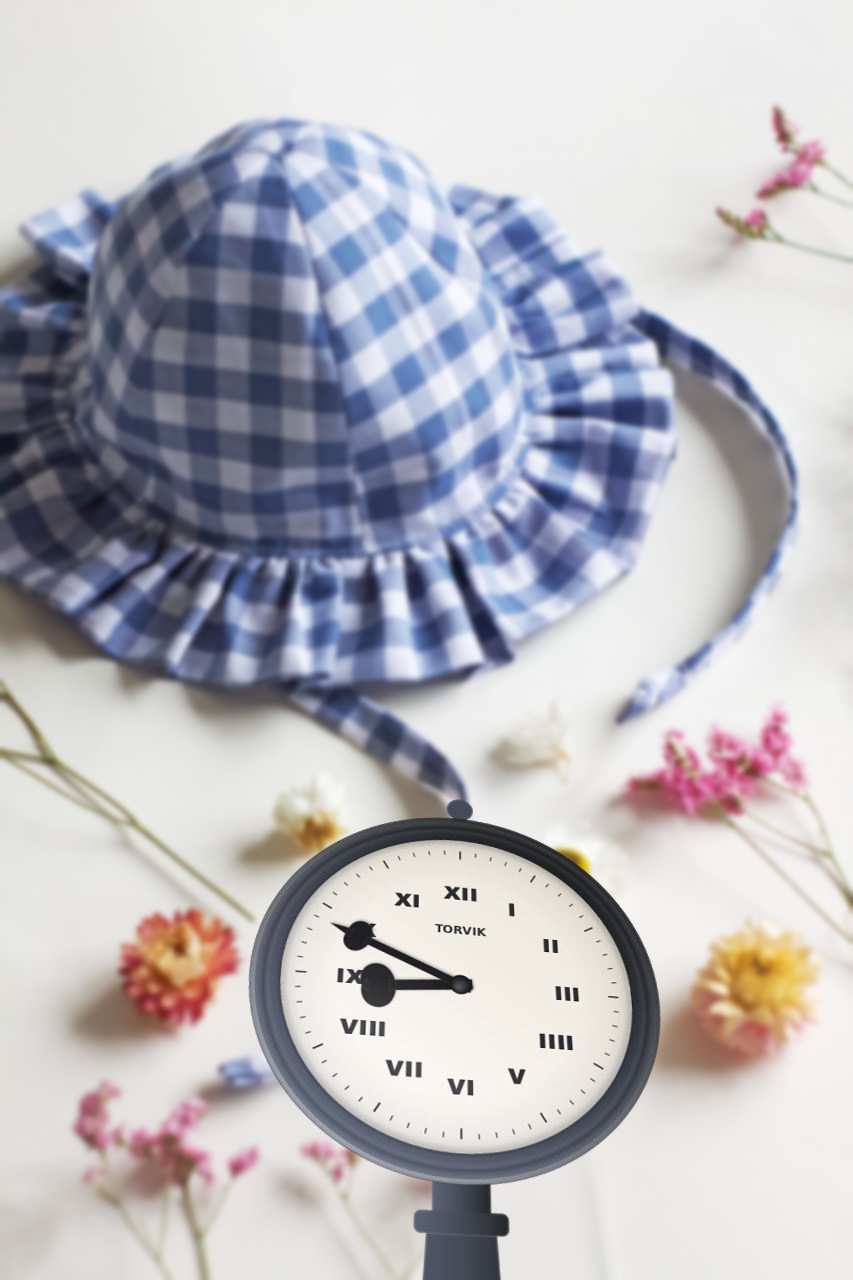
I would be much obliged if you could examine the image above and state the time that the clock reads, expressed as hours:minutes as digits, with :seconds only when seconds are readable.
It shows 8:49
